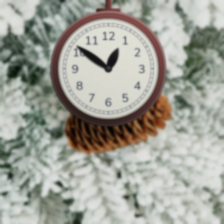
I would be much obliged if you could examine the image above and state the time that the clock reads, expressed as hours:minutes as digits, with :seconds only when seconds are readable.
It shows 12:51
